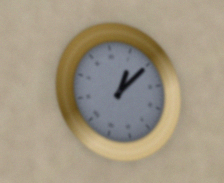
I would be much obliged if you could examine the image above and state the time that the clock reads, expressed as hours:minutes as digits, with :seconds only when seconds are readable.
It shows 1:10
